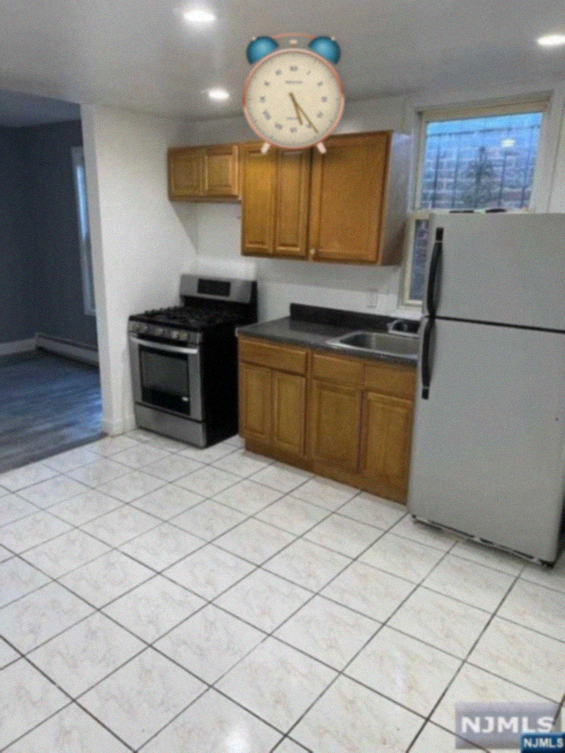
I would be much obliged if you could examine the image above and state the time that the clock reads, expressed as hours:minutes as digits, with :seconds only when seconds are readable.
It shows 5:24
